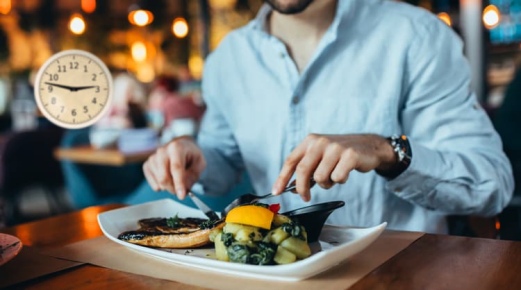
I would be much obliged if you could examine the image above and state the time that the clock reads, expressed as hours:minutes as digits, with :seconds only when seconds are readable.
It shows 2:47
